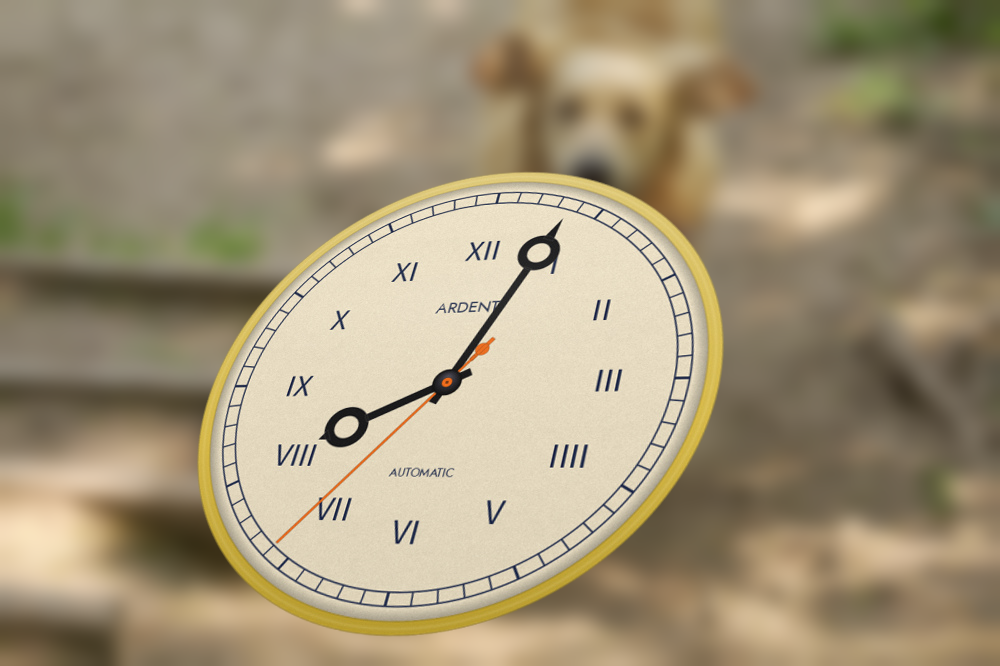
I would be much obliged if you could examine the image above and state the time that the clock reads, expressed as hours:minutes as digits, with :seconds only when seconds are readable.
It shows 8:03:36
